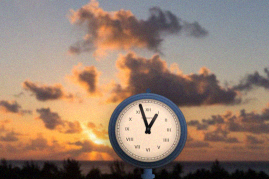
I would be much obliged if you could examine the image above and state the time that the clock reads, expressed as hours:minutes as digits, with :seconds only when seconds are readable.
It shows 12:57
